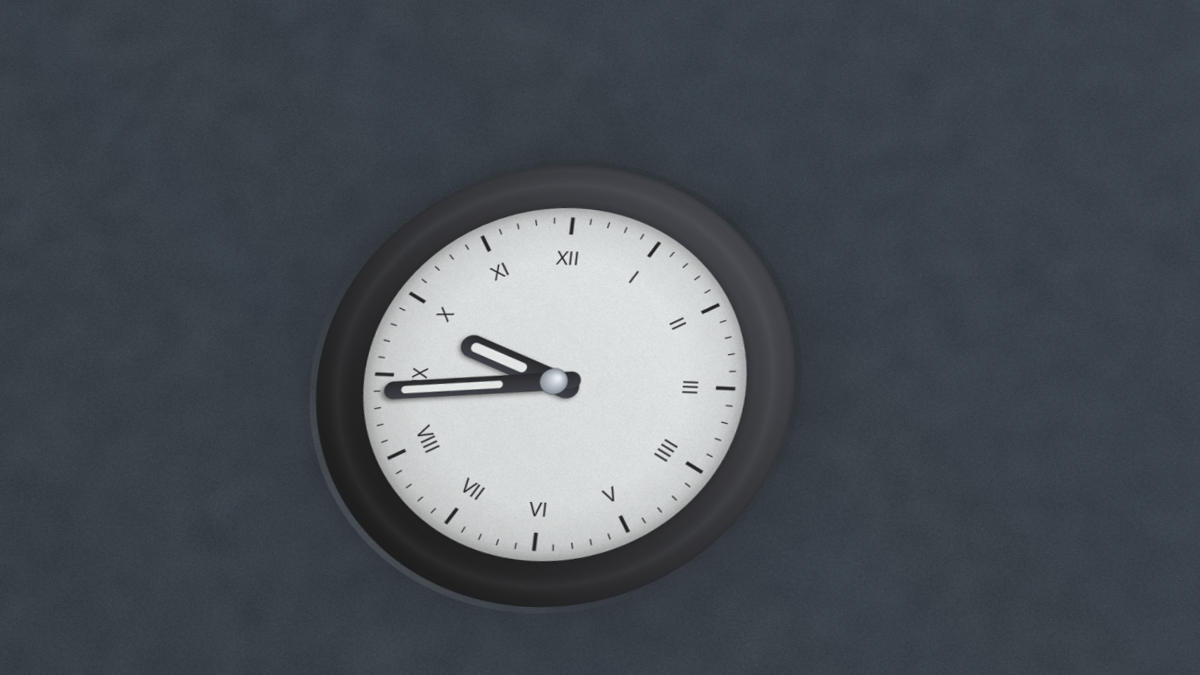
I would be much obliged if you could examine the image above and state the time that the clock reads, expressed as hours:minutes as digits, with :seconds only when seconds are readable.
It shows 9:44
